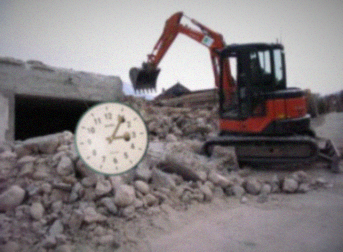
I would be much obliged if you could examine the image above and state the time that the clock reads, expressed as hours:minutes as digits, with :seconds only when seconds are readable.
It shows 3:06
